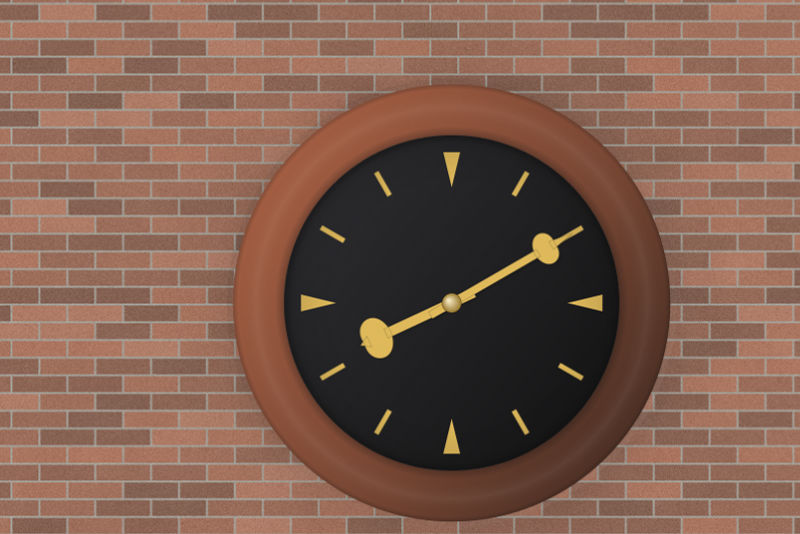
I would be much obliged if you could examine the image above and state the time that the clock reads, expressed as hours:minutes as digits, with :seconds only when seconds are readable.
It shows 8:10
